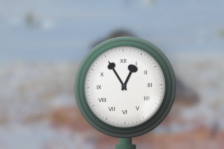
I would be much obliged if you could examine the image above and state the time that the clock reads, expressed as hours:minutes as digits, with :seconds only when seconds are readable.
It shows 12:55
